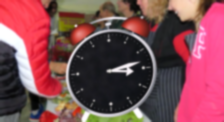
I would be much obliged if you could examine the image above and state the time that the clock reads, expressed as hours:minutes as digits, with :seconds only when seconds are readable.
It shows 3:13
